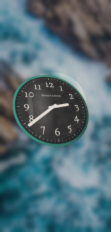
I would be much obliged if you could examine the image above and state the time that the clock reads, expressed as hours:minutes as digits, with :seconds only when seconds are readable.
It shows 2:39
